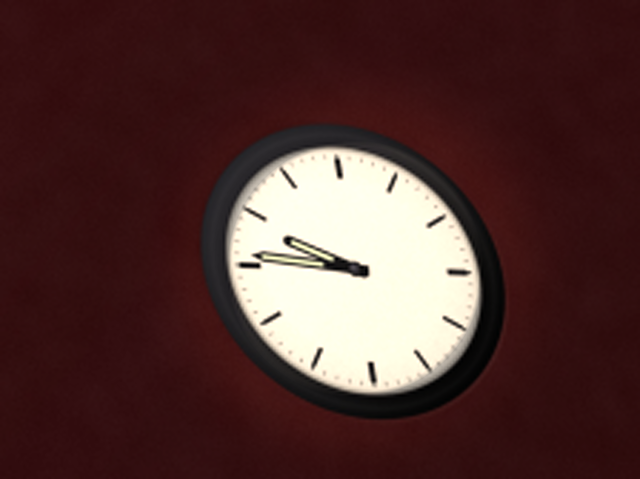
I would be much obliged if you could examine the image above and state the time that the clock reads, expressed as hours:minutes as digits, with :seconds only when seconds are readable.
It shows 9:46
